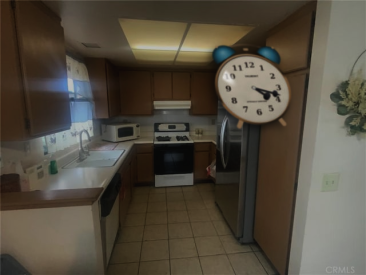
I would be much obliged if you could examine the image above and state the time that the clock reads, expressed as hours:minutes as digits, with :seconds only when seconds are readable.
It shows 4:18
